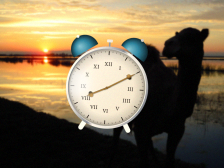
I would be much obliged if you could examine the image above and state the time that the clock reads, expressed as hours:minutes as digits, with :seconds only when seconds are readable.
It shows 8:10
